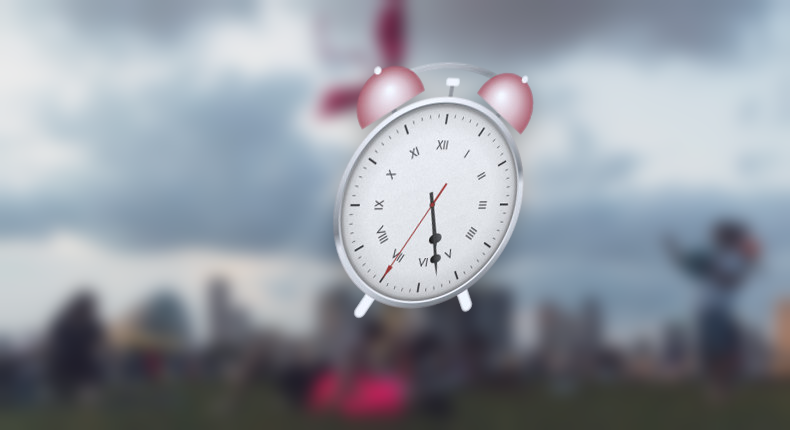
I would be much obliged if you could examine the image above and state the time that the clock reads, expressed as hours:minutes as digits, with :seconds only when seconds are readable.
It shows 5:27:35
